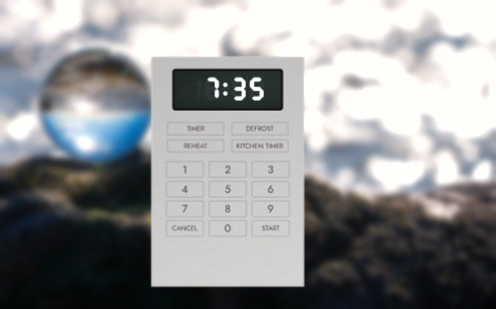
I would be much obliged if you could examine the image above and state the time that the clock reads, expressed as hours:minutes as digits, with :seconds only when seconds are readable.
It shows 7:35
